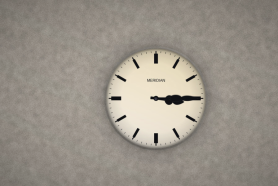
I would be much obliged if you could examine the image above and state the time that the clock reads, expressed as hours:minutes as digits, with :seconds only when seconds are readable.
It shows 3:15
